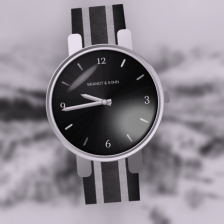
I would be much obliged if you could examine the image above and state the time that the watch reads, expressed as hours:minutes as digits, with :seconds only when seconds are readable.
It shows 9:44
